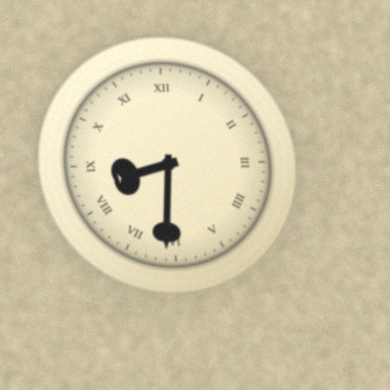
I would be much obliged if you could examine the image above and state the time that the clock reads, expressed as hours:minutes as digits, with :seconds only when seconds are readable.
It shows 8:31
